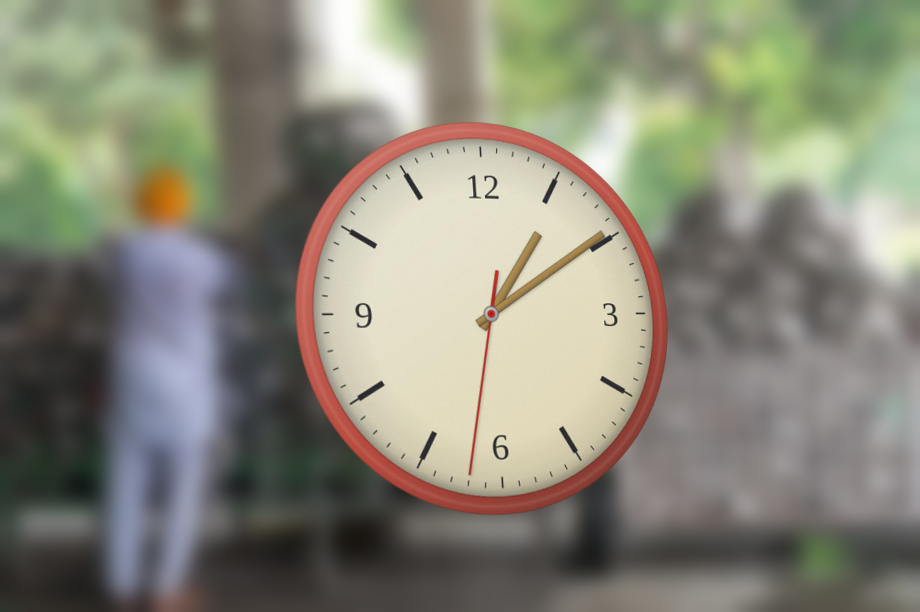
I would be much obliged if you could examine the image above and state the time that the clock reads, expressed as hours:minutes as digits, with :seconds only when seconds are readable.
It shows 1:09:32
